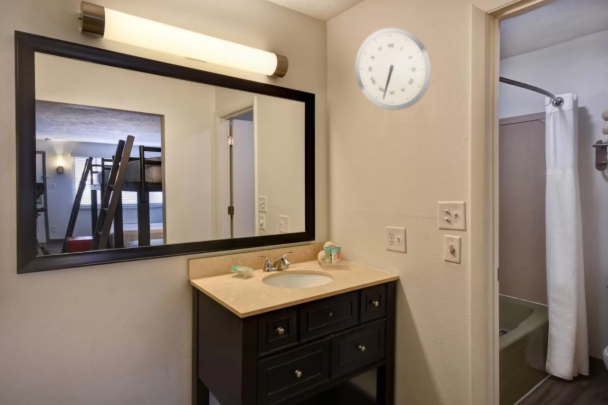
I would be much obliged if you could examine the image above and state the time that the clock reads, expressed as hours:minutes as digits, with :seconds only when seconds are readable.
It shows 6:33
